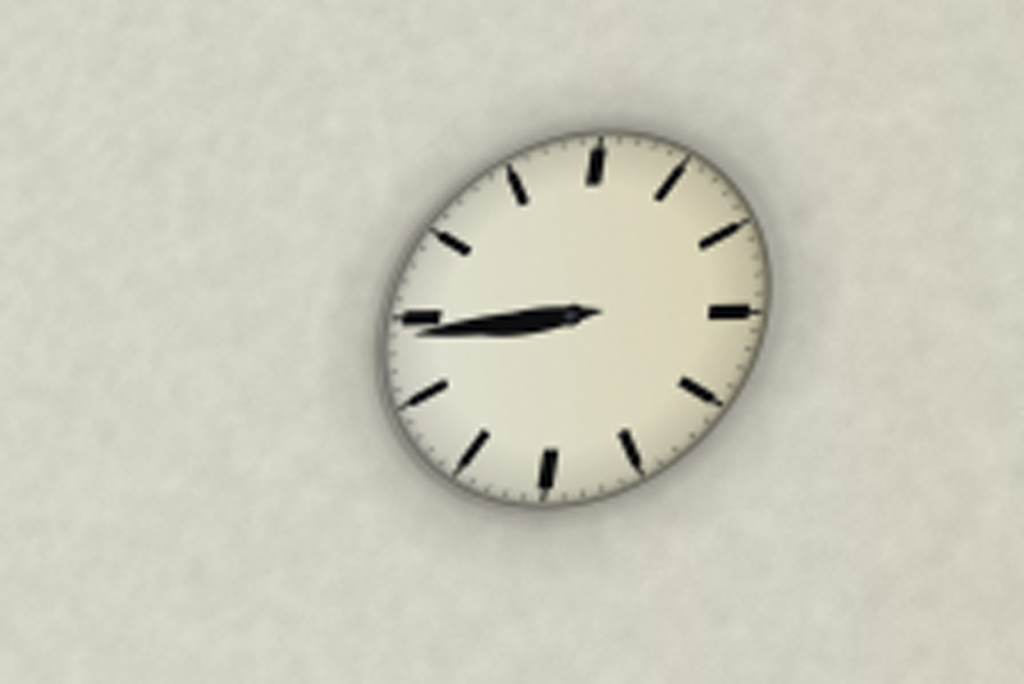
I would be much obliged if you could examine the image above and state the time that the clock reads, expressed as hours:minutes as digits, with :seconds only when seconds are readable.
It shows 8:44
